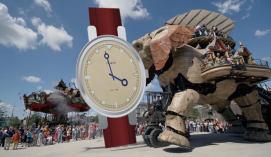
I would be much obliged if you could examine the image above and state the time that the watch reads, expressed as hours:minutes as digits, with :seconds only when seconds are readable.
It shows 3:58
